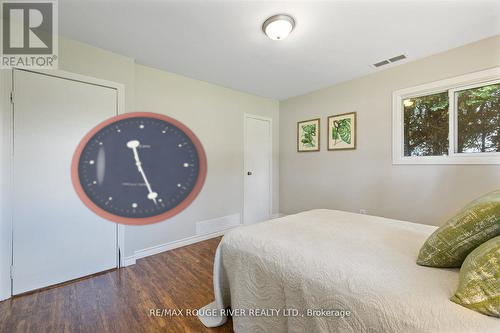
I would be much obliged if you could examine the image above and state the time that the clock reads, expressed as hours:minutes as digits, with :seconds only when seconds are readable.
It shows 11:26
